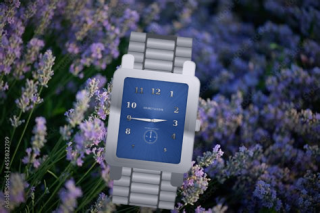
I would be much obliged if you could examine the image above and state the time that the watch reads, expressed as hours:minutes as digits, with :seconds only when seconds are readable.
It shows 2:45
